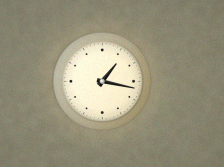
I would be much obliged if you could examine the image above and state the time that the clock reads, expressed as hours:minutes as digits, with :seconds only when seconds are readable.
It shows 1:17
